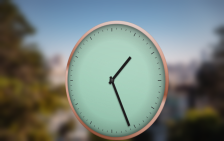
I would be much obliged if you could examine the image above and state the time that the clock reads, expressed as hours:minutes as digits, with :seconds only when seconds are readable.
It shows 1:26
